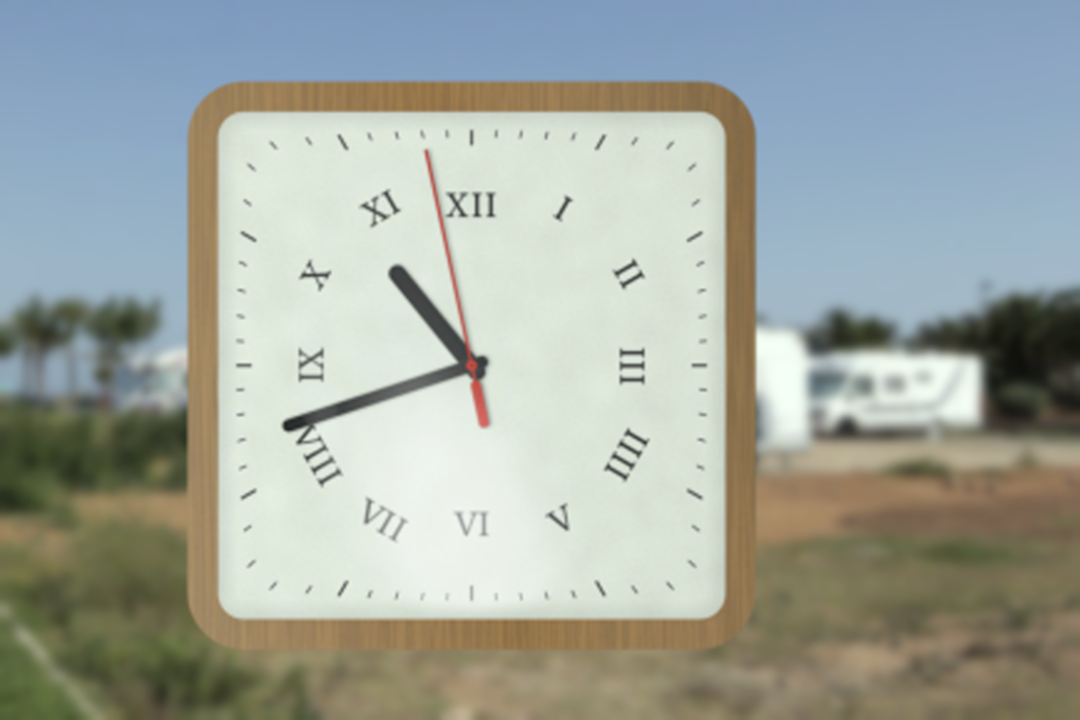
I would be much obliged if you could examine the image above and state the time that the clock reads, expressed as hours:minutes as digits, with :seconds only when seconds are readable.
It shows 10:41:58
